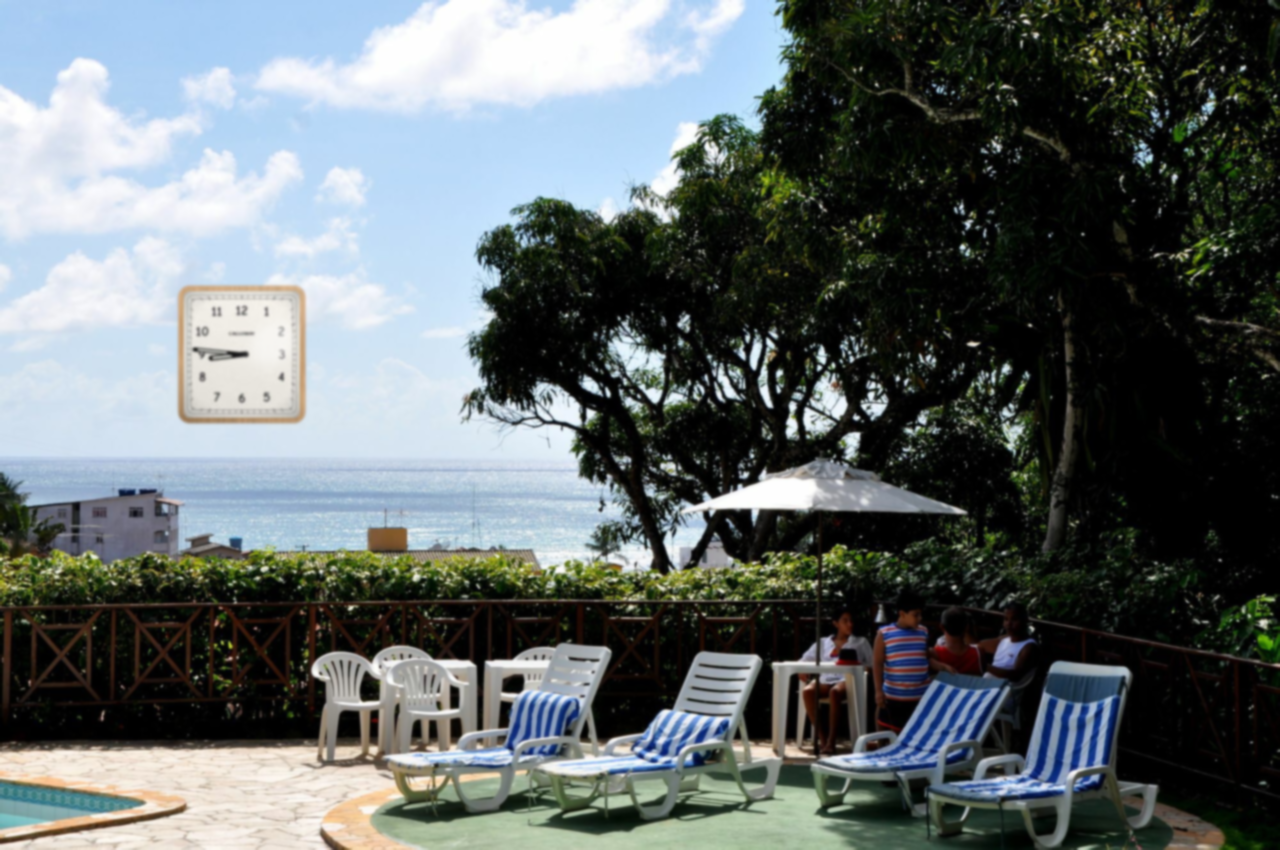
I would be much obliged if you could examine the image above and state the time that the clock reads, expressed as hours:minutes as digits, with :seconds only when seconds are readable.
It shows 8:46
